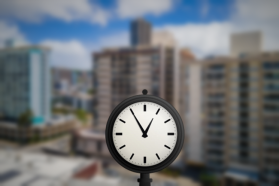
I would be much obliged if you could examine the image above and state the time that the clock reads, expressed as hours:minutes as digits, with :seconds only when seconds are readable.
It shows 12:55
